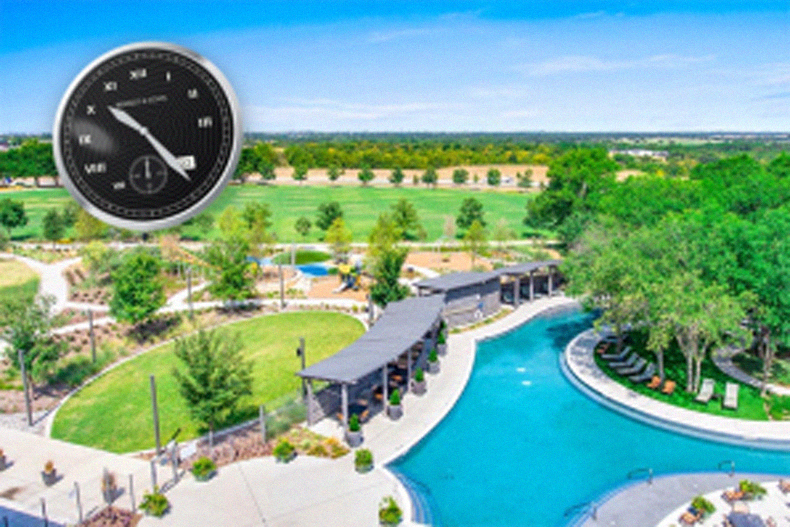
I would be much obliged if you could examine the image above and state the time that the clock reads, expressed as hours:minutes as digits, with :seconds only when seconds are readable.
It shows 10:24
